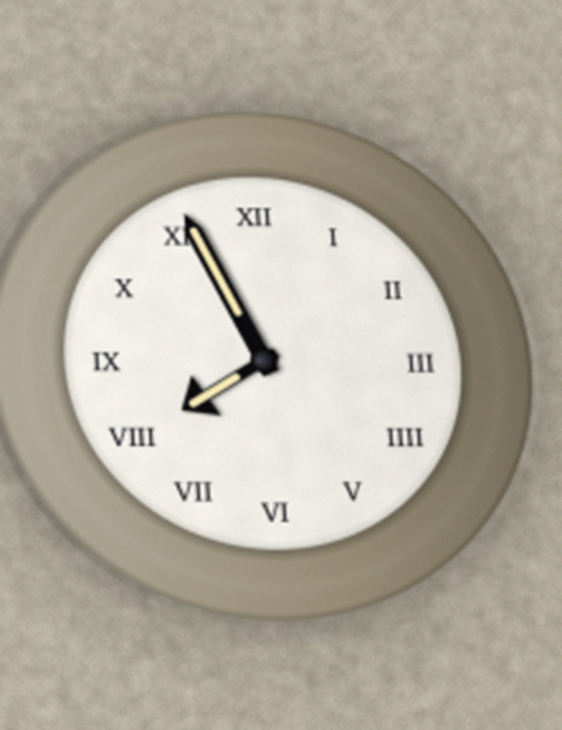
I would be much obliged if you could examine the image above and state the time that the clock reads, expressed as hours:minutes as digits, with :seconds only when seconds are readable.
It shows 7:56
